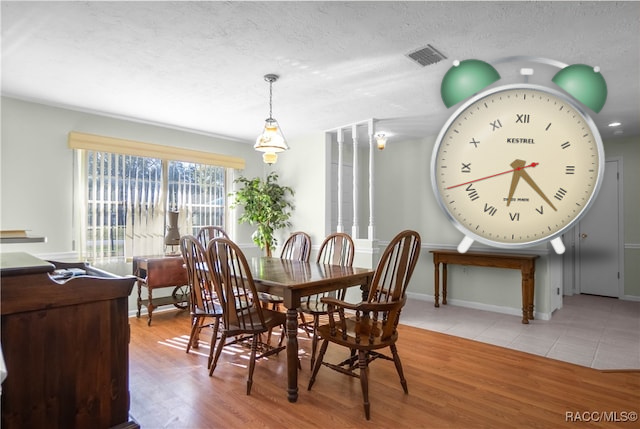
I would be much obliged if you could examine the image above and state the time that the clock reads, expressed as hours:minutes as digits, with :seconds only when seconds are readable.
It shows 6:22:42
